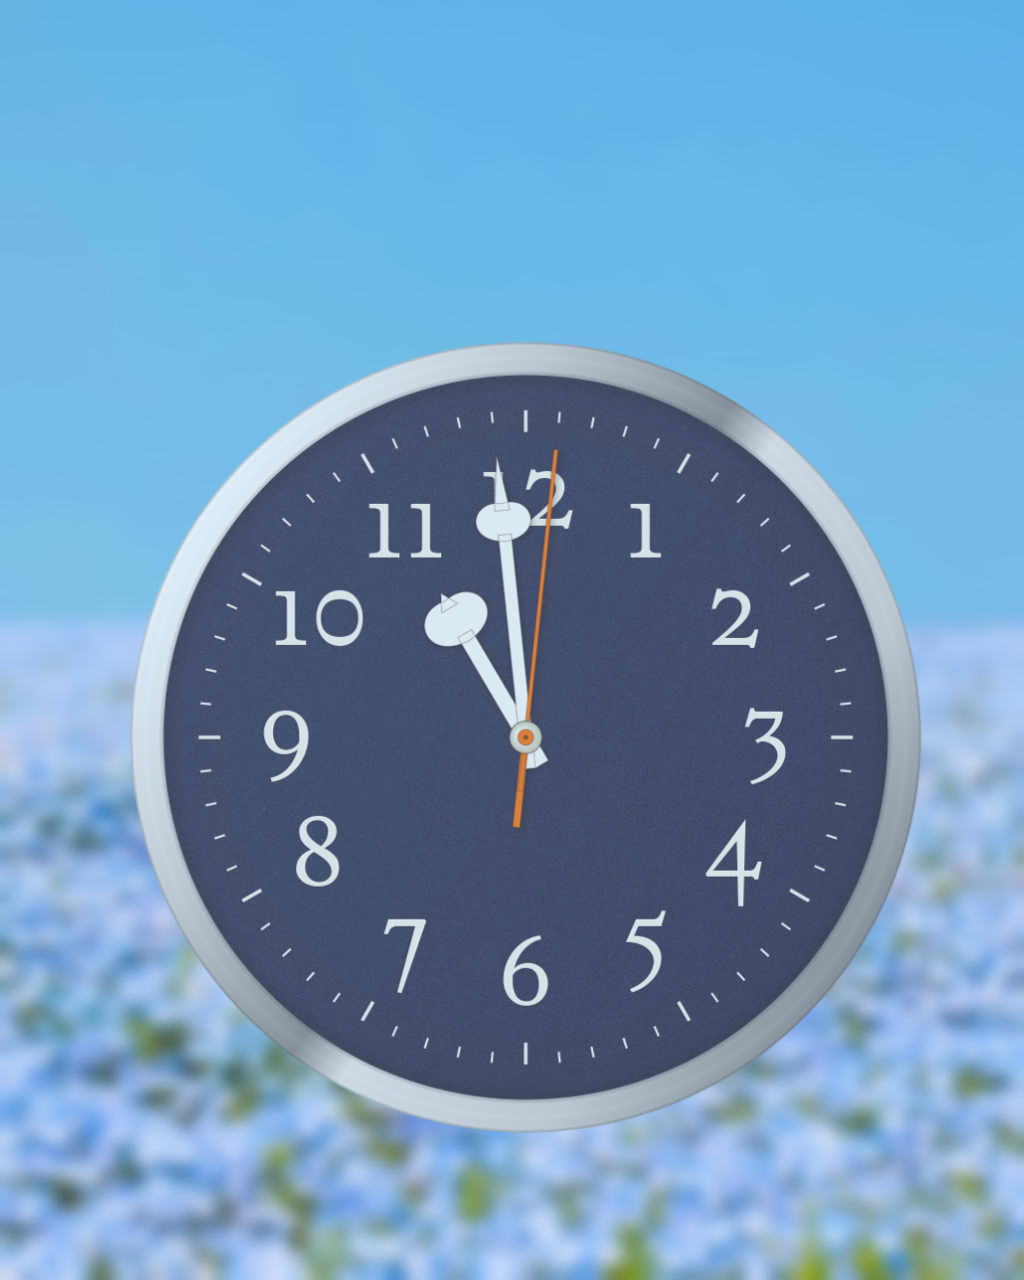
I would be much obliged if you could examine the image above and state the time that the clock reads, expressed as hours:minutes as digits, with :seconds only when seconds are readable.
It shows 10:59:01
